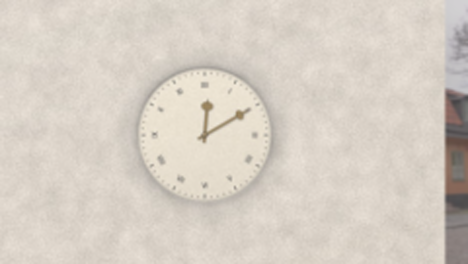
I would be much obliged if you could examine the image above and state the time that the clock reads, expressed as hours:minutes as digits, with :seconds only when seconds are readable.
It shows 12:10
